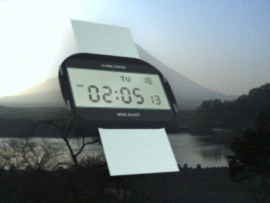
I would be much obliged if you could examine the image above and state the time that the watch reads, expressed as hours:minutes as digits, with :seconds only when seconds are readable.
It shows 2:05:13
